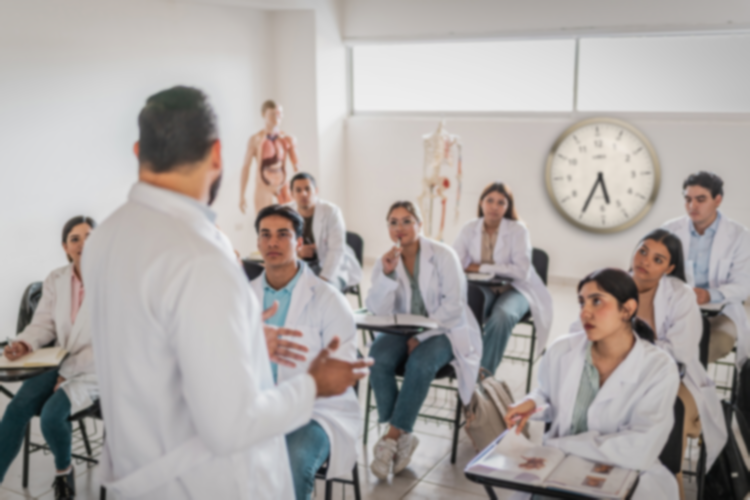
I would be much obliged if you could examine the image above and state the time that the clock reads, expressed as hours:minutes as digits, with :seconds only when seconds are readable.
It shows 5:35
